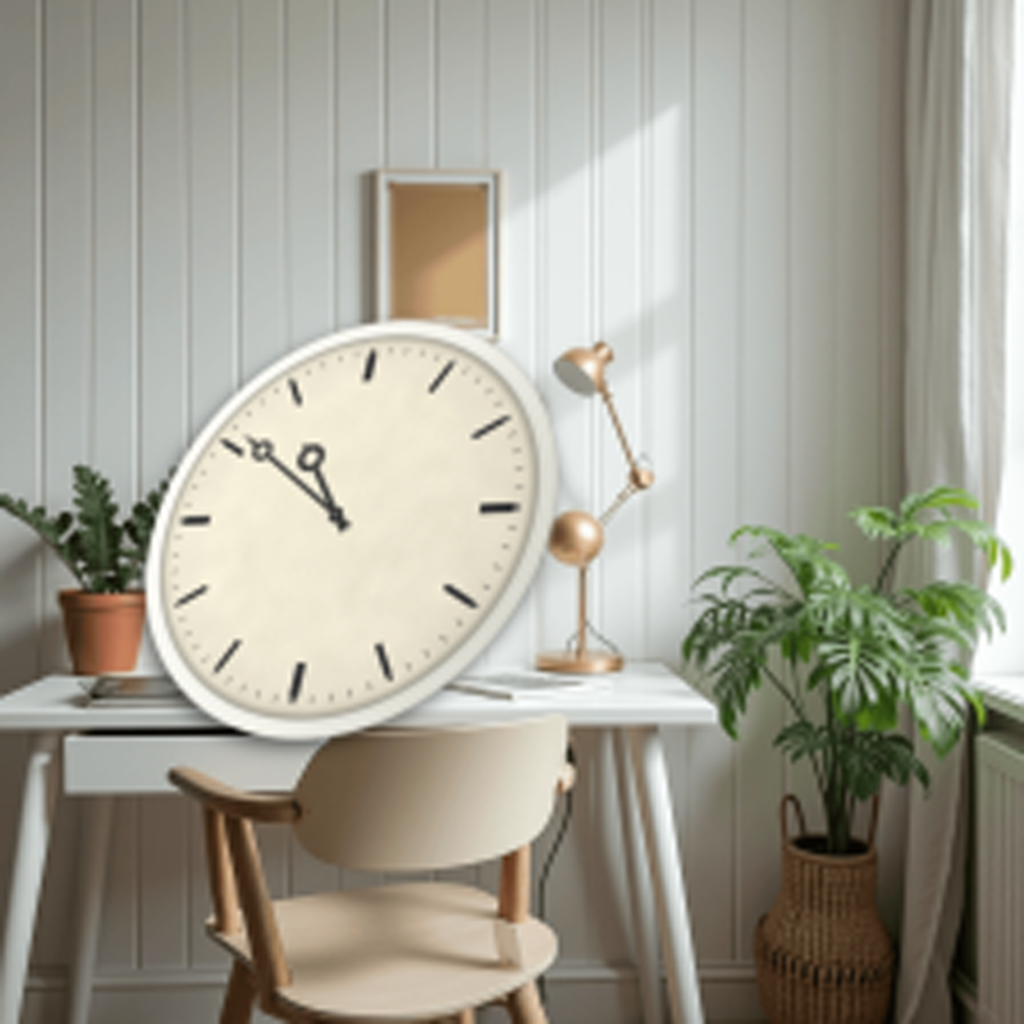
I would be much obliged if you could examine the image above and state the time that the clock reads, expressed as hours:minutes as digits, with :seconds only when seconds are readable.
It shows 10:51
